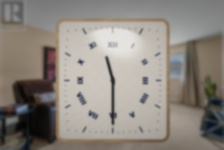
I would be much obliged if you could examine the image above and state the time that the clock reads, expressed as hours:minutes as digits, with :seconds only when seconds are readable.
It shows 11:30
